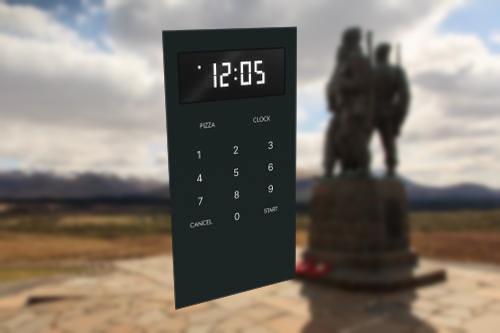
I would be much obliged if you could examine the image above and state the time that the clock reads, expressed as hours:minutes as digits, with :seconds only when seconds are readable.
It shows 12:05
